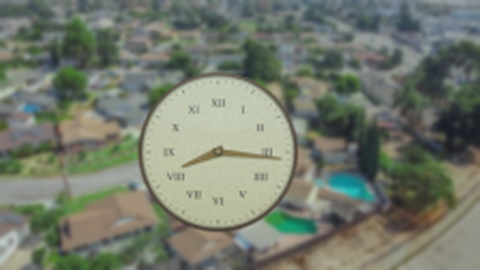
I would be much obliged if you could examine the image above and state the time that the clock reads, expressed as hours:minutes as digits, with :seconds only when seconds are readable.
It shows 8:16
